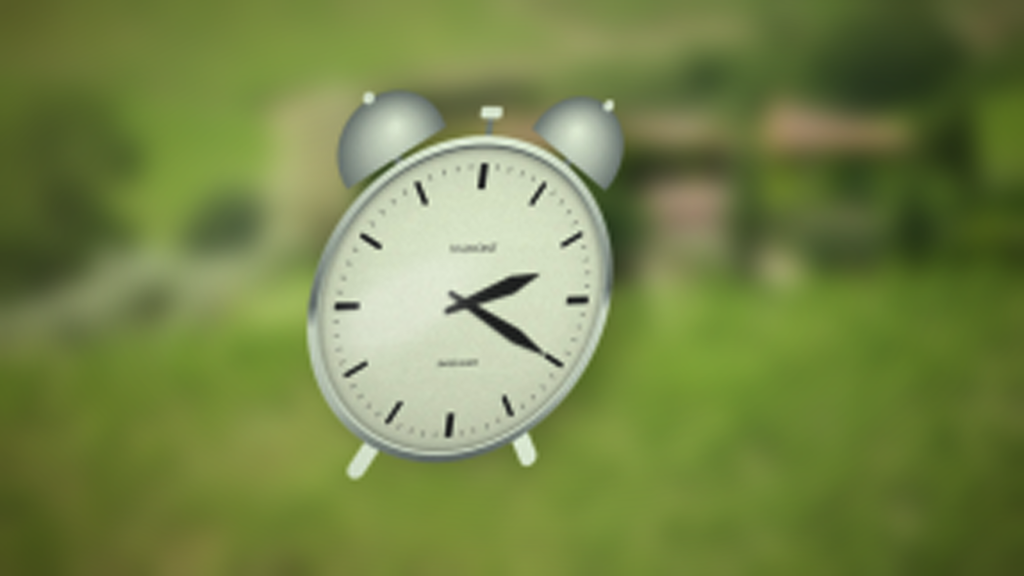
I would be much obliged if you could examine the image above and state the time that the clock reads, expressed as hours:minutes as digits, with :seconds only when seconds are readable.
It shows 2:20
